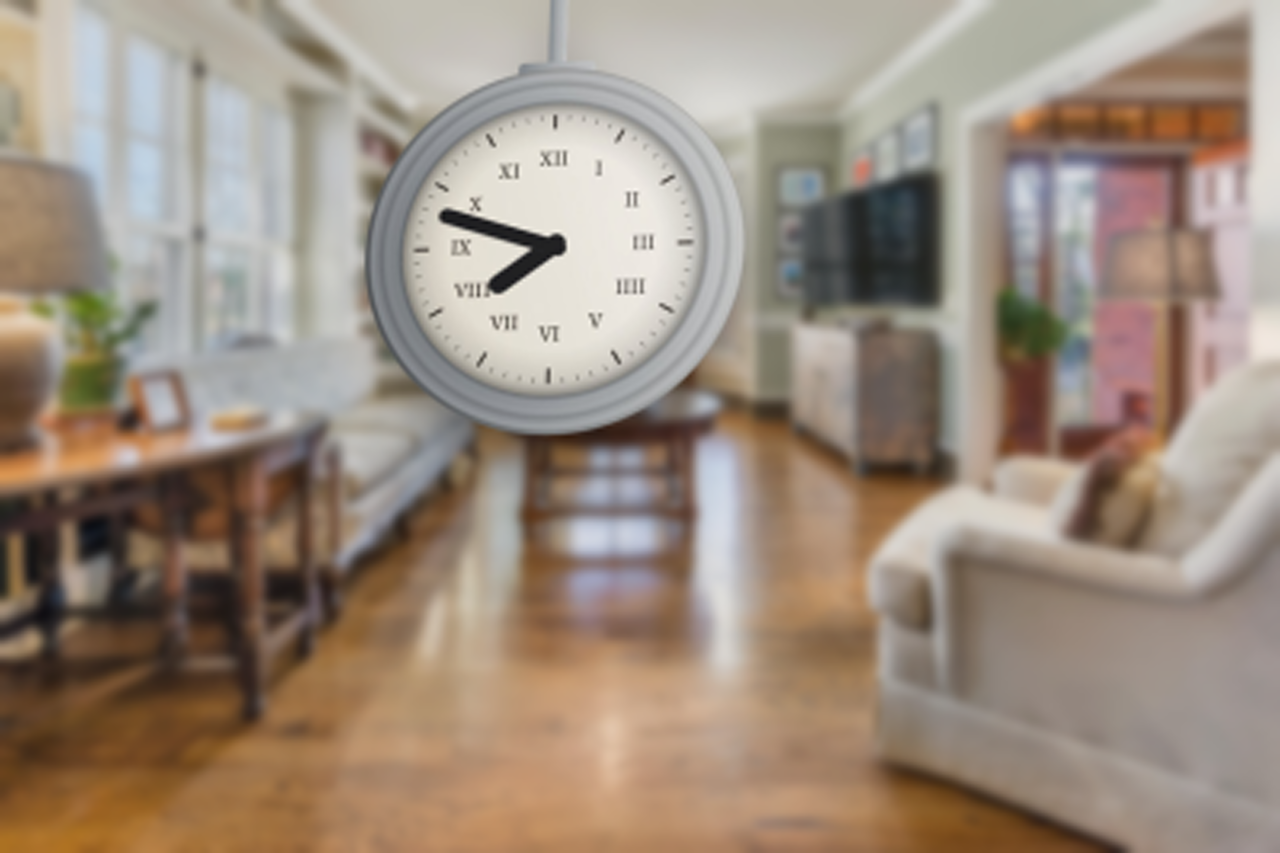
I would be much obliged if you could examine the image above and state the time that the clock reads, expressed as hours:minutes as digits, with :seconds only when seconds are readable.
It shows 7:48
